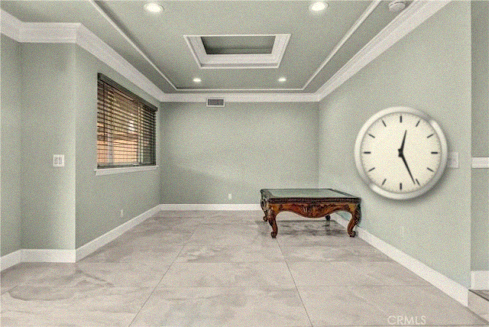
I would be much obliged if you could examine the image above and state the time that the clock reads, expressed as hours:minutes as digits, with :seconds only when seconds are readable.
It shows 12:26
